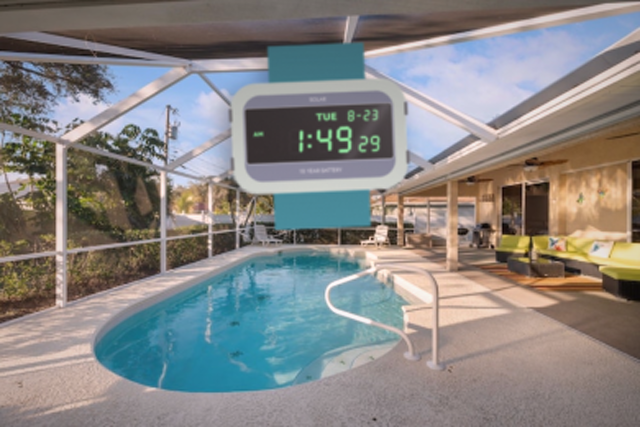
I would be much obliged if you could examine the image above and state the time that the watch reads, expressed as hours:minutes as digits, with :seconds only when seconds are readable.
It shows 1:49:29
